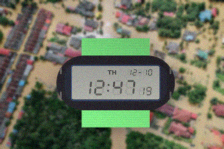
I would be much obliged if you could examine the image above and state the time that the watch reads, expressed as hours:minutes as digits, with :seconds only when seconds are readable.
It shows 12:47:19
